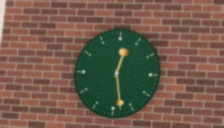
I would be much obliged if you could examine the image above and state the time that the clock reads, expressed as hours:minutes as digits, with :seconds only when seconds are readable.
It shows 12:28
